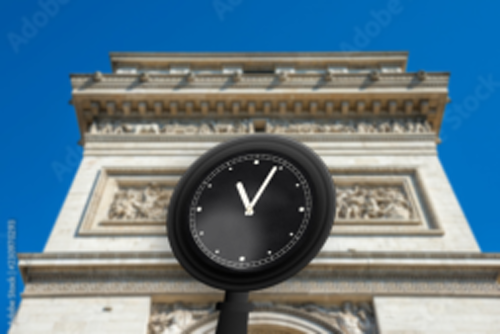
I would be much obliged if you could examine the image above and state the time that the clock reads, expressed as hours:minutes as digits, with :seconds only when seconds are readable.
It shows 11:04
